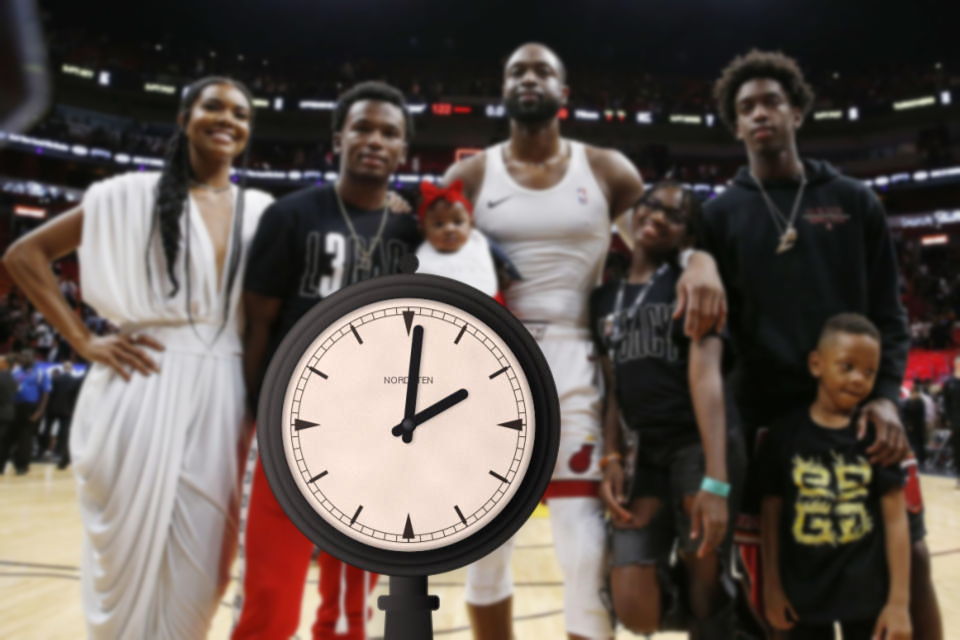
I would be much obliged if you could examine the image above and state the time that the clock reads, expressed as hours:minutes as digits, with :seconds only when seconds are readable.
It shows 2:01
